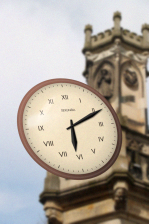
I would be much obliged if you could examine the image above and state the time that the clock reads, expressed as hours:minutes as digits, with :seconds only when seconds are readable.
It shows 6:11
